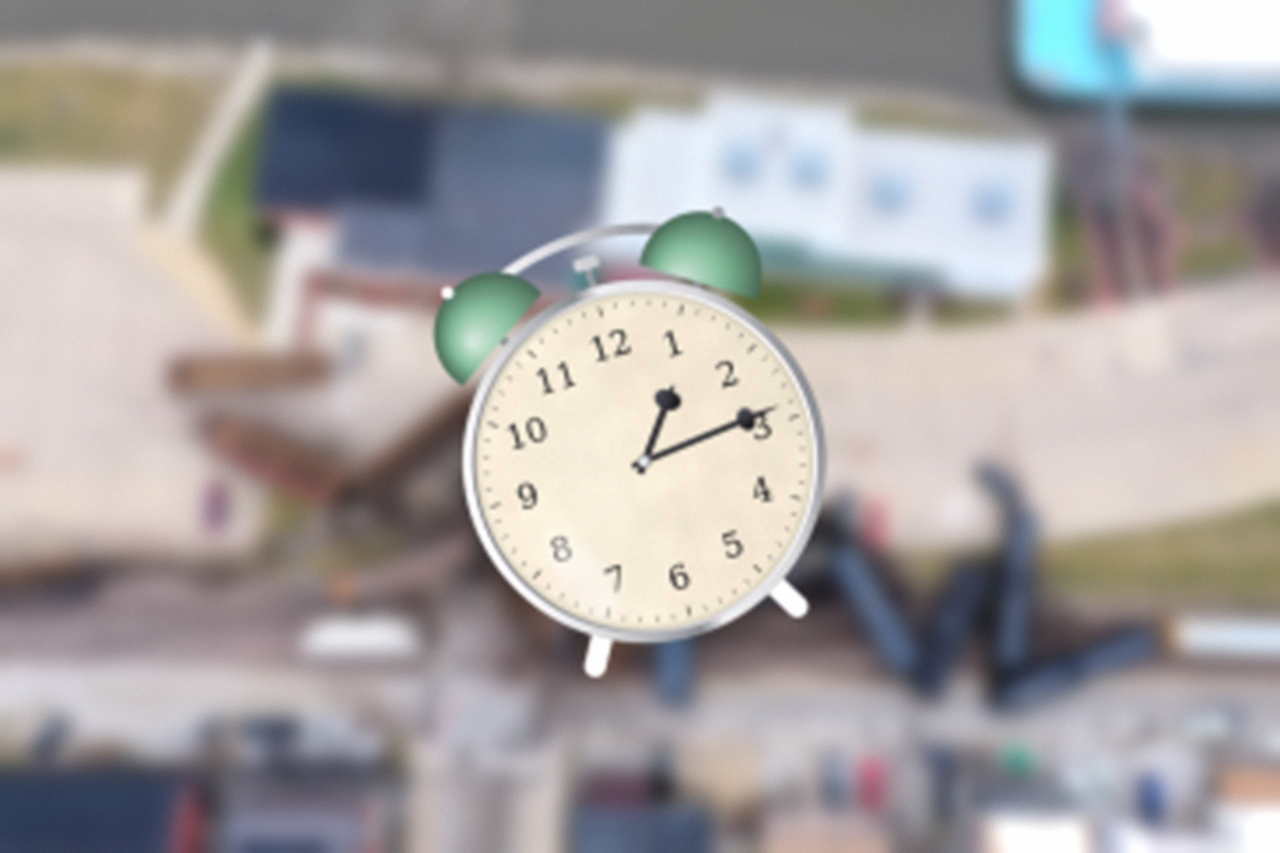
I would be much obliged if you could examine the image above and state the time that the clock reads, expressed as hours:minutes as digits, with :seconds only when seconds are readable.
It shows 1:14
